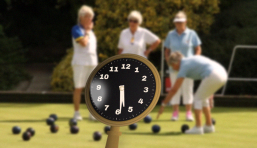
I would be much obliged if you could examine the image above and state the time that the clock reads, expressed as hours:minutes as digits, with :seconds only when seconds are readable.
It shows 5:29
